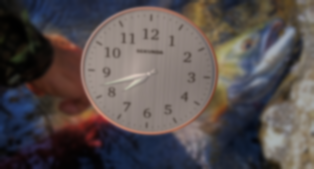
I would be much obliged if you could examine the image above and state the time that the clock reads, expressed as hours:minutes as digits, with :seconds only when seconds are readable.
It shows 7:42
